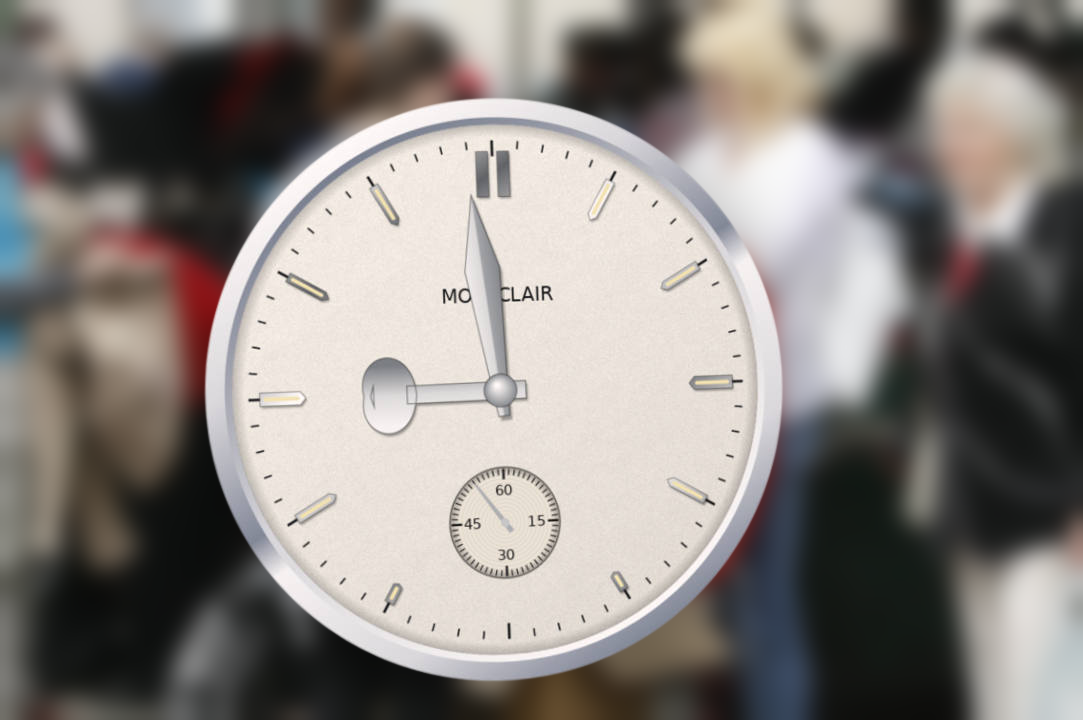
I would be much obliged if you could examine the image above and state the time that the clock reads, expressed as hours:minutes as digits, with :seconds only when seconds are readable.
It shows 8:58:54
